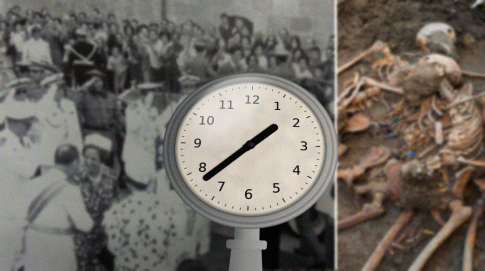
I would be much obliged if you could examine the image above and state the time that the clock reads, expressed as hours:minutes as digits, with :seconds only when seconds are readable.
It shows 1:38
